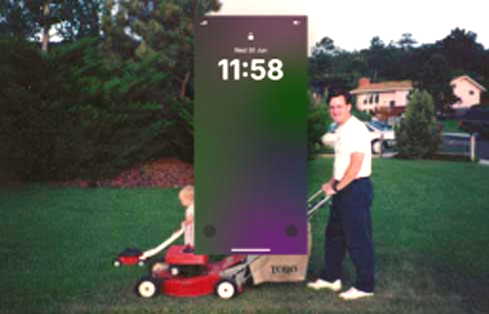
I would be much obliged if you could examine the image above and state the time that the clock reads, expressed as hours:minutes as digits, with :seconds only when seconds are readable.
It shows 11:58
